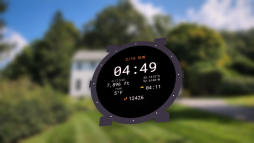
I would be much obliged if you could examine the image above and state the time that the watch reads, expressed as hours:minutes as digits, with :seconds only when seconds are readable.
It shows 4:49
